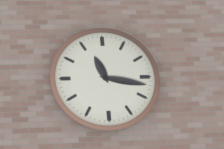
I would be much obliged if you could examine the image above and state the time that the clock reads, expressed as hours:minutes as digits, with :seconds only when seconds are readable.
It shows 11:17
